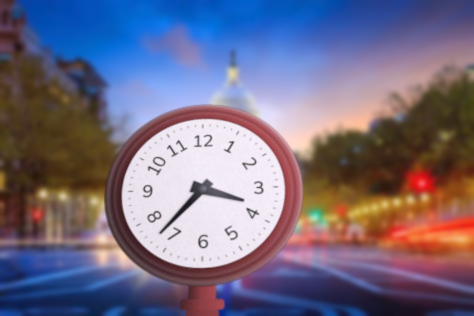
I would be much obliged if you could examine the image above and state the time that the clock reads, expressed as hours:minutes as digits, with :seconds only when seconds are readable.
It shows 3:37
